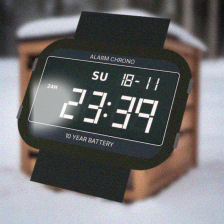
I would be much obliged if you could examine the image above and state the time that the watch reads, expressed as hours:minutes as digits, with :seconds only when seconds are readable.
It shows 23:39
